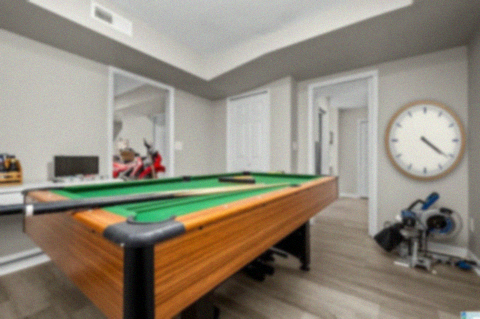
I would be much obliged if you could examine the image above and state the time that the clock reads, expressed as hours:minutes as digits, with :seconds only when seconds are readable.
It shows 4:21
